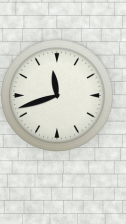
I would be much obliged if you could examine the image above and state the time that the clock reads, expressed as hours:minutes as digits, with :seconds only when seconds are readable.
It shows 11:42
